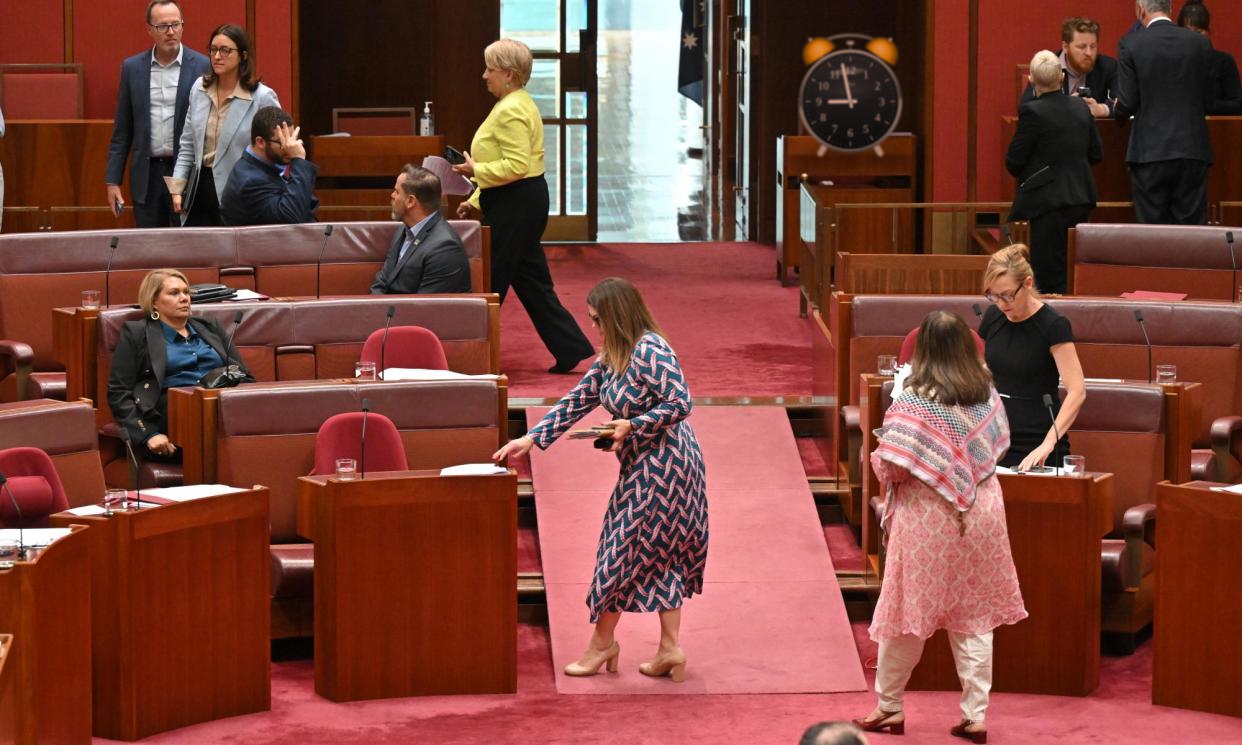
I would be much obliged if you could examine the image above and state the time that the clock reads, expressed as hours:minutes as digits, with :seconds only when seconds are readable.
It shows 8:58
